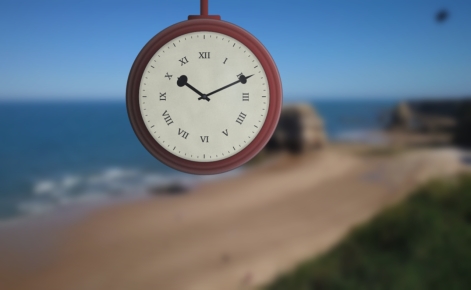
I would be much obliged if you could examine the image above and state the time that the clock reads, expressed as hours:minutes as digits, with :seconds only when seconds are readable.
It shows 10:11
